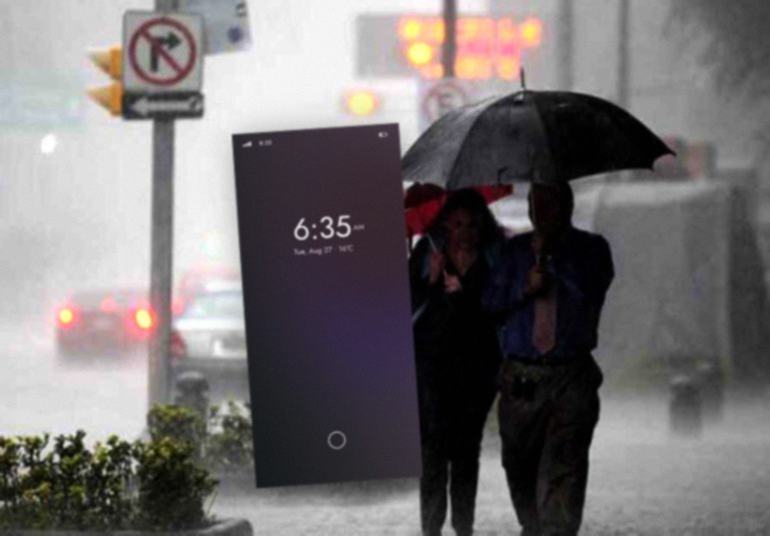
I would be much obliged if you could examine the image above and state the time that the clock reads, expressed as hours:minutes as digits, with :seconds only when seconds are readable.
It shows 6:35
